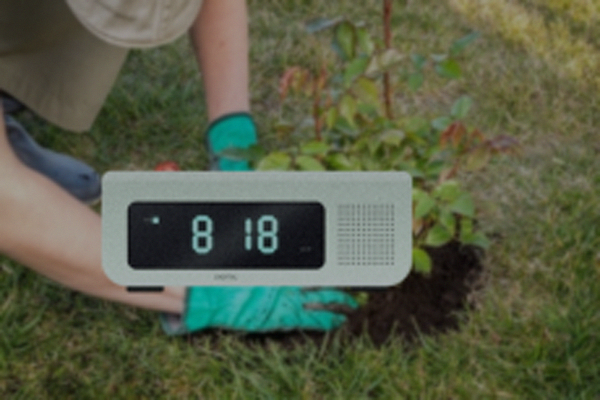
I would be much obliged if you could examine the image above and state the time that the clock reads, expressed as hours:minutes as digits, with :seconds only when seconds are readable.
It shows 8:18
